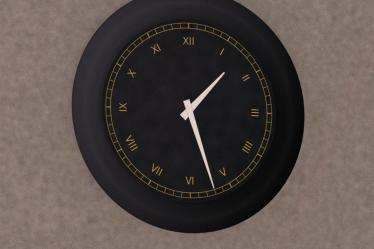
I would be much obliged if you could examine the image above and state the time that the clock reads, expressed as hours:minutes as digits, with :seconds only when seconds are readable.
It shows 1:27
